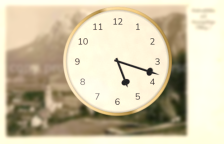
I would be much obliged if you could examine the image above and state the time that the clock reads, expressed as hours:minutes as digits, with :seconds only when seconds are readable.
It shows 5:18
